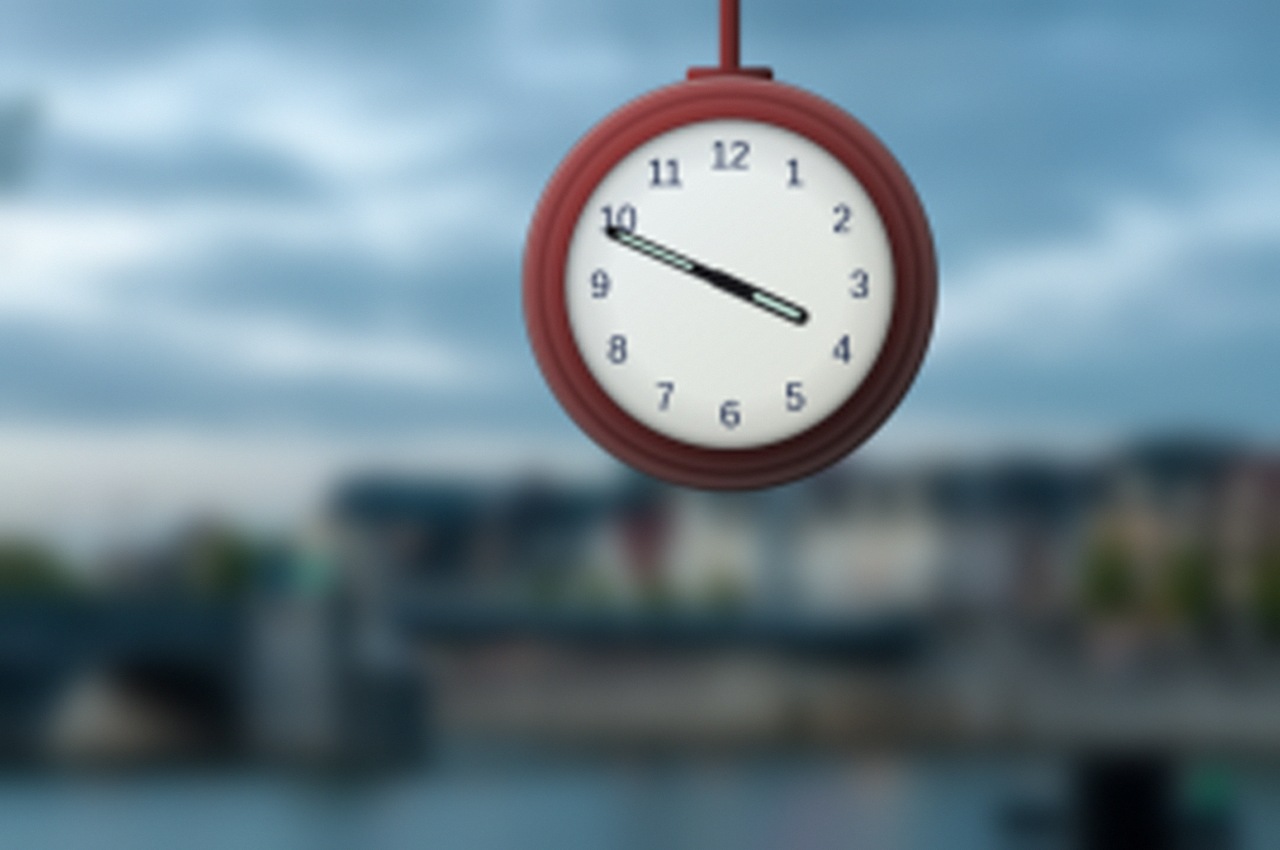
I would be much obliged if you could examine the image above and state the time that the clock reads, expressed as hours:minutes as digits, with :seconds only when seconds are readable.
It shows 3:49
